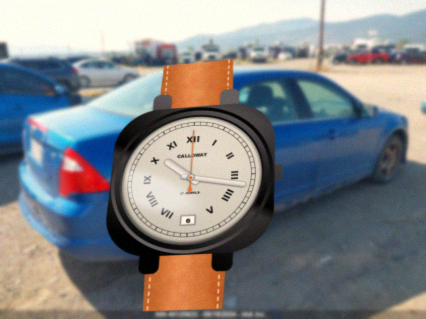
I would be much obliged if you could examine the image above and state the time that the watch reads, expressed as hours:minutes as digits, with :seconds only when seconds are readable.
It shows 10:17:00
